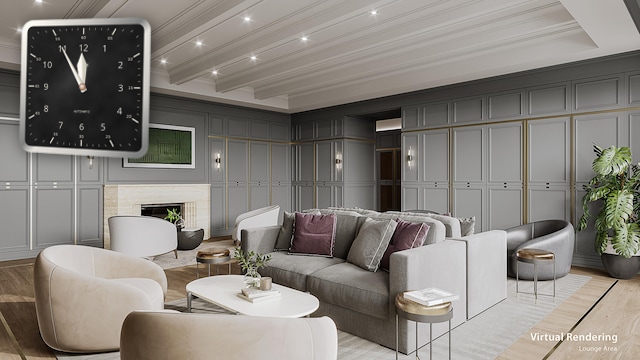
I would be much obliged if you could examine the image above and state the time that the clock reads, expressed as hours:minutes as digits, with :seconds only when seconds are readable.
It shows 11:55
